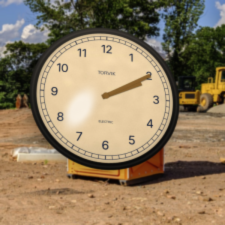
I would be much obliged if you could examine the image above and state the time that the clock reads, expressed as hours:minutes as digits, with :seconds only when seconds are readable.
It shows 2:10
